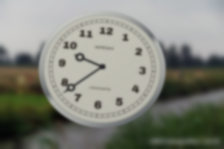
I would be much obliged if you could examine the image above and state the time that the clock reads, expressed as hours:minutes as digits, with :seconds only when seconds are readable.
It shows 9:38
